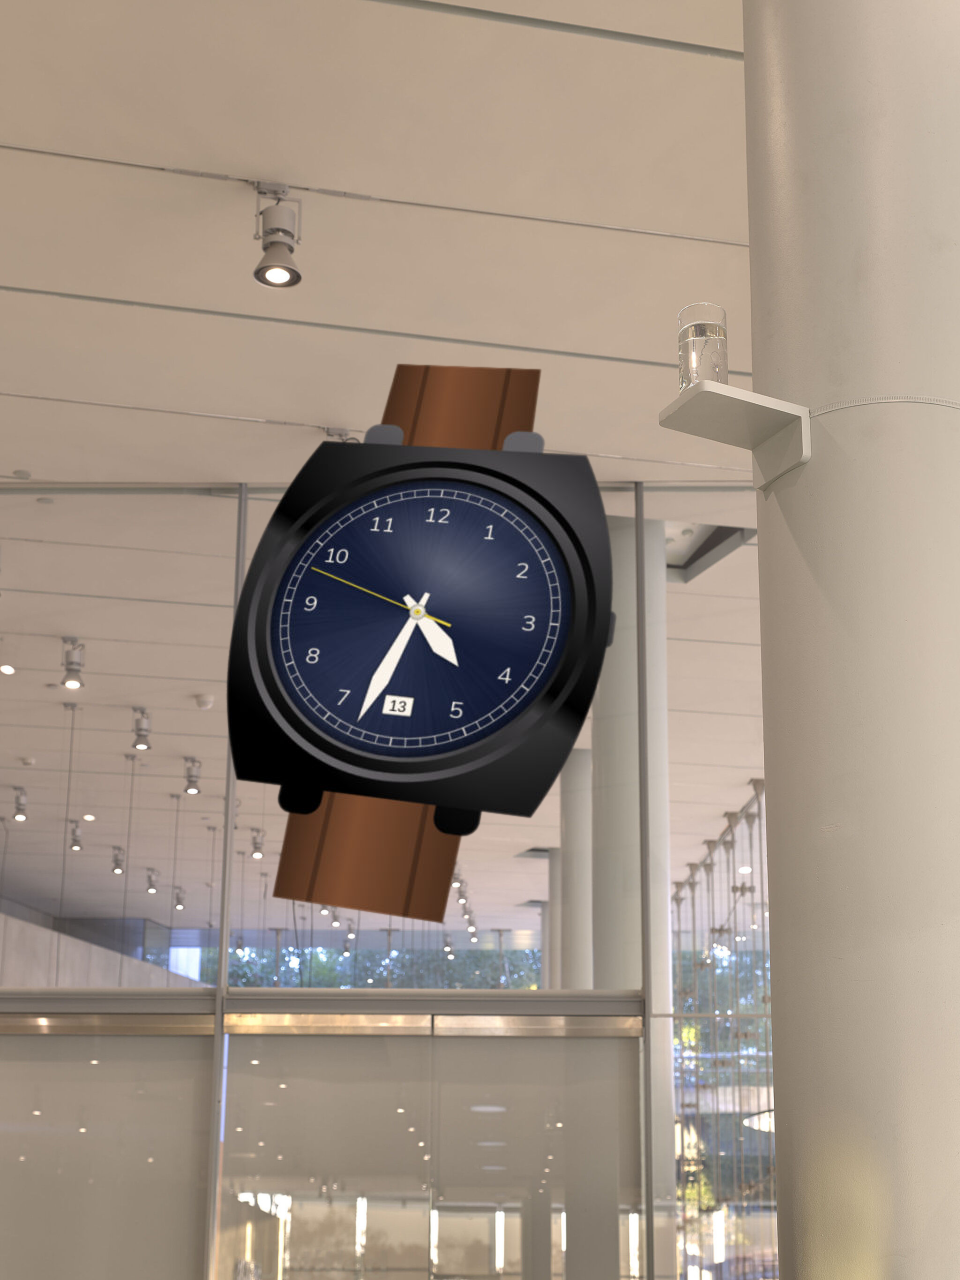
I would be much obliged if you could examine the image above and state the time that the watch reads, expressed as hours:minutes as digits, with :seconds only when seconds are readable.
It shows 4:32:48
